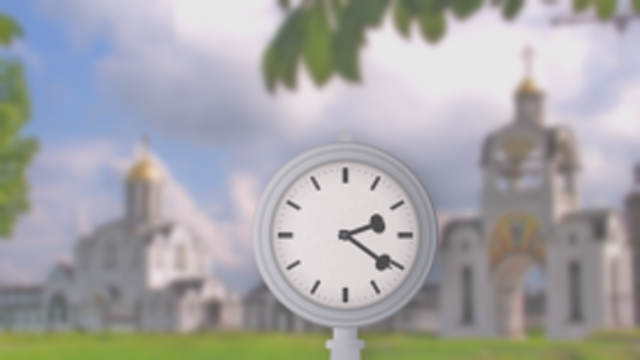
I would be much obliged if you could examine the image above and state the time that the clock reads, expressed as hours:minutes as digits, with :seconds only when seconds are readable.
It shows 2:21
